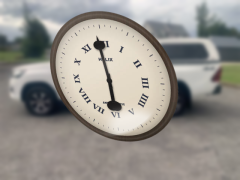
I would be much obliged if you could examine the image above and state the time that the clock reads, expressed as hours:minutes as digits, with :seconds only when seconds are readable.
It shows 5:59
